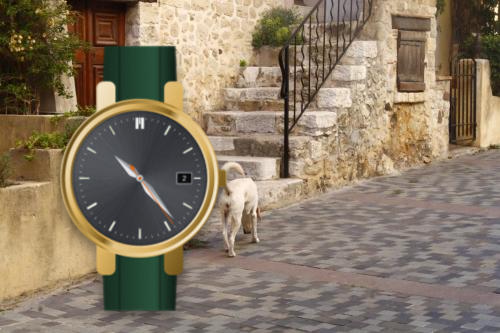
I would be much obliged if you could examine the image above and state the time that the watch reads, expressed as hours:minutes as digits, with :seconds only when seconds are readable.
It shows 10:23:24
